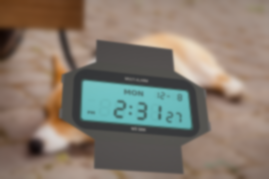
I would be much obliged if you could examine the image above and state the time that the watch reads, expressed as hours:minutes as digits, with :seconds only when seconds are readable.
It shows 2:31:27
